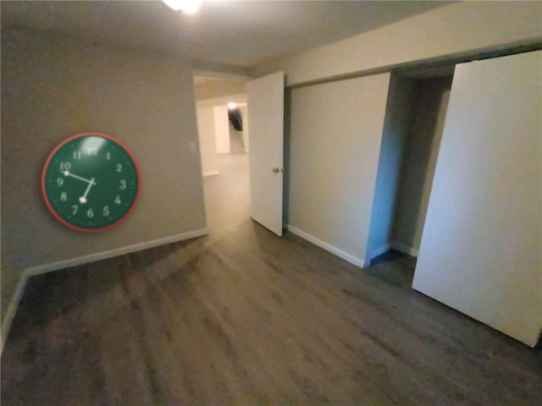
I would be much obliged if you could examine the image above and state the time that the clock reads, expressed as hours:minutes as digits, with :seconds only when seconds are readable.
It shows 6:48
